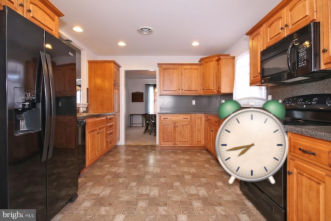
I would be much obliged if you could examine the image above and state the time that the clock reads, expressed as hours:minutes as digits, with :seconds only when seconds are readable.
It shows 7:43
